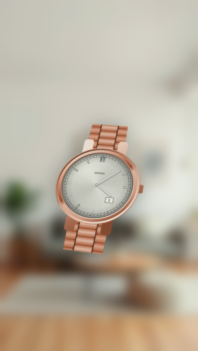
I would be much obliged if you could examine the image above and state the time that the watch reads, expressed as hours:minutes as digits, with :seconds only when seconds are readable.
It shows 4:08
